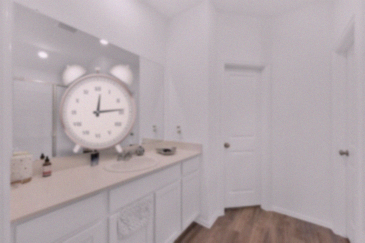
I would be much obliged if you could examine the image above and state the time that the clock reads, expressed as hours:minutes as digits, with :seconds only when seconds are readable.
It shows 12:14
